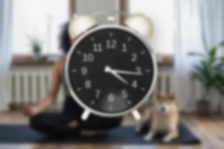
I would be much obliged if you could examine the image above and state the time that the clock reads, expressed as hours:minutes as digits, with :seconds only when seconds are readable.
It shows 4:16
